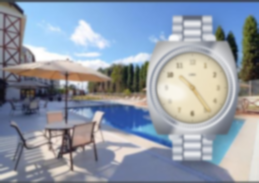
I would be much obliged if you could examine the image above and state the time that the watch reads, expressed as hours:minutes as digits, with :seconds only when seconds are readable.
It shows 10:24
